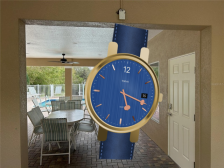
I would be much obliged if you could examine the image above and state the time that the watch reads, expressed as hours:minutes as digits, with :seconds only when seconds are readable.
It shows 5:18
